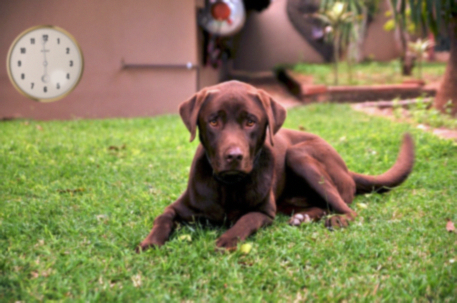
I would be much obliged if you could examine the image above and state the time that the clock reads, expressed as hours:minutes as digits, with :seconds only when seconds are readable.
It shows 5:59
